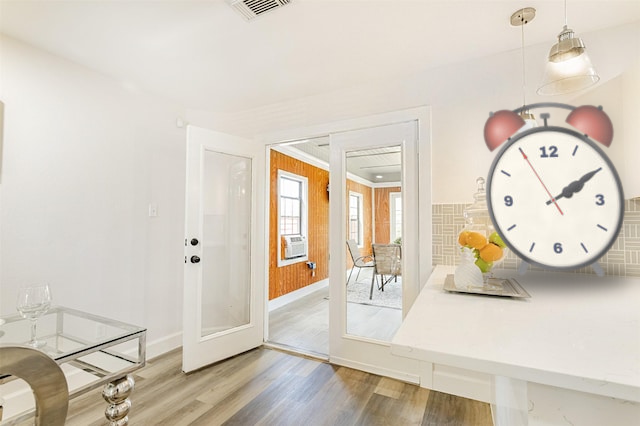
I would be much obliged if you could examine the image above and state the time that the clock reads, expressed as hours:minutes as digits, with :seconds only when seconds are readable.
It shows 2:09:55
